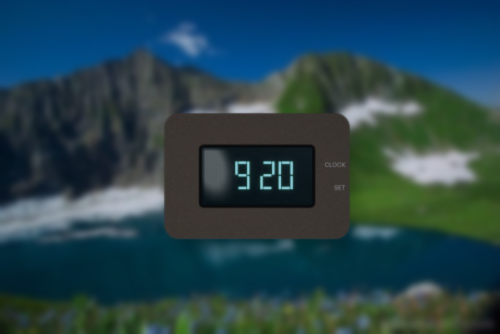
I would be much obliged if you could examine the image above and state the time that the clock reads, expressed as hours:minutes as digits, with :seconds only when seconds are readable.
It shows 9:20
